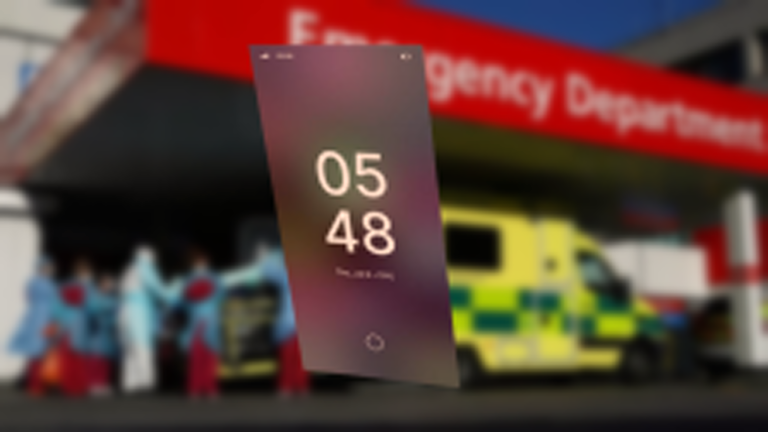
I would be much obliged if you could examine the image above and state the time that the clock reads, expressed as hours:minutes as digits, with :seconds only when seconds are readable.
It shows 5:48
